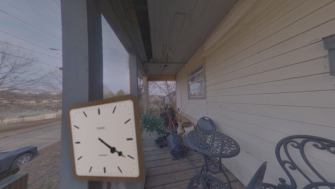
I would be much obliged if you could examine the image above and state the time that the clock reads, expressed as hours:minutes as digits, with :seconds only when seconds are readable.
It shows 4:21
